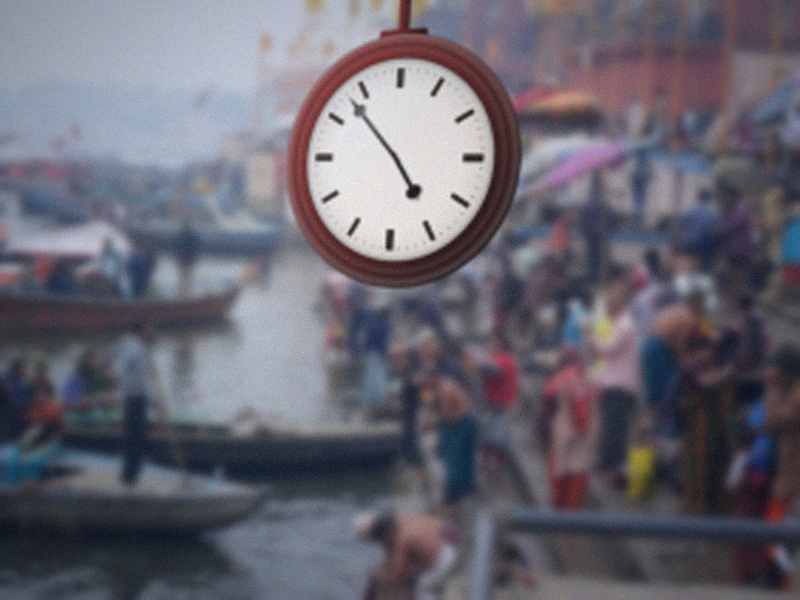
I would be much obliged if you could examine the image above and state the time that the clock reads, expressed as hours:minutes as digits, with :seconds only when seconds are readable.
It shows 4:53
